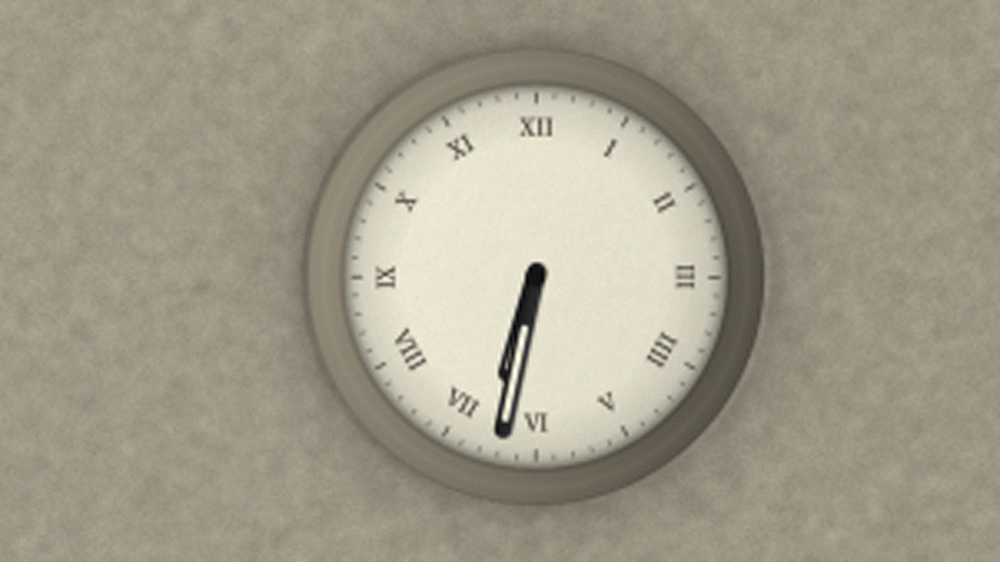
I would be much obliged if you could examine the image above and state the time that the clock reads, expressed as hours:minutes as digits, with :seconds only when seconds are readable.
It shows 6:32
